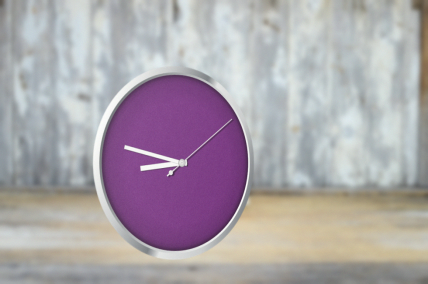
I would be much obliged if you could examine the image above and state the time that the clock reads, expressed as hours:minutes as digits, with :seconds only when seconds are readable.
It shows 8:47:09
